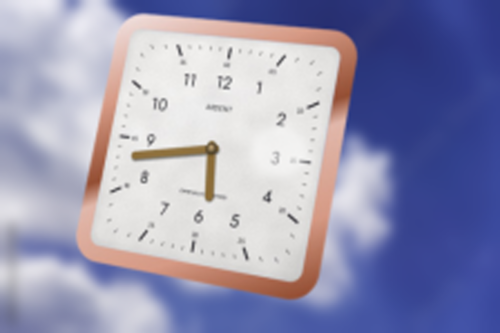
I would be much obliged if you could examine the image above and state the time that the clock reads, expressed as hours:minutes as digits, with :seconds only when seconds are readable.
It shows 5:43
